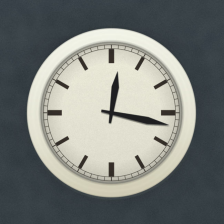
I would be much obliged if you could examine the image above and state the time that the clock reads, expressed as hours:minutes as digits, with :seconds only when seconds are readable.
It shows 12:17
